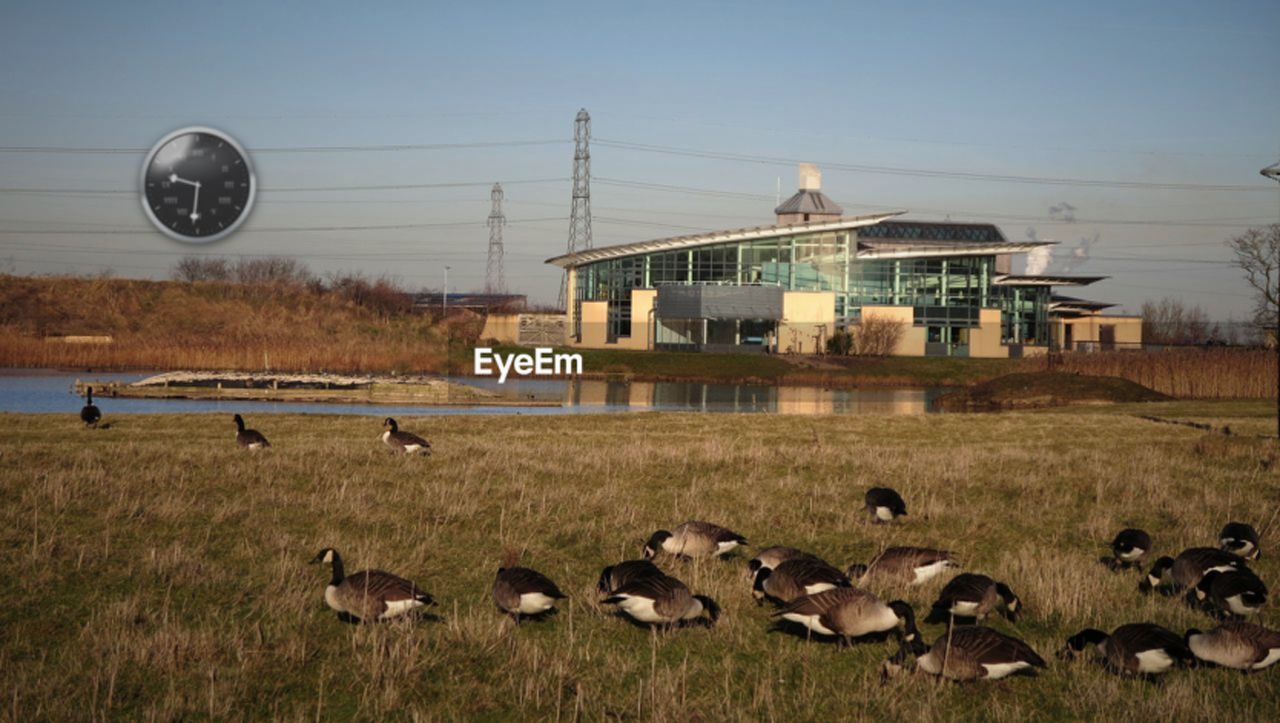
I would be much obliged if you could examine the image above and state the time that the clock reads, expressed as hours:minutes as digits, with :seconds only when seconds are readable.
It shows 9:31
